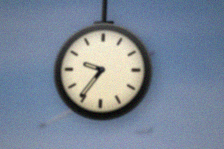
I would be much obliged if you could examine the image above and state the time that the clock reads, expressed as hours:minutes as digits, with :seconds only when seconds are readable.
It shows 9:36
